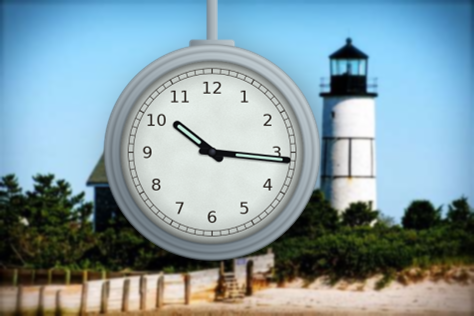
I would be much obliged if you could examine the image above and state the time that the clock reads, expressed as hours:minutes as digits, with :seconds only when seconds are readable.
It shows 10:16
